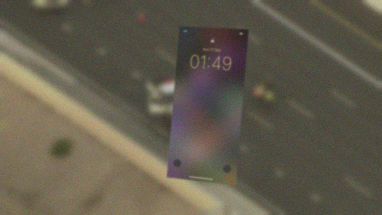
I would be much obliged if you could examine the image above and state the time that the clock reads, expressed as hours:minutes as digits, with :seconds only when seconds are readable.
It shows 1:49
